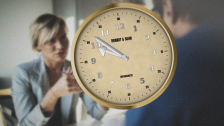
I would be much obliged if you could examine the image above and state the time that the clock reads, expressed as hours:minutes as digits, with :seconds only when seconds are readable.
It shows 9:52
